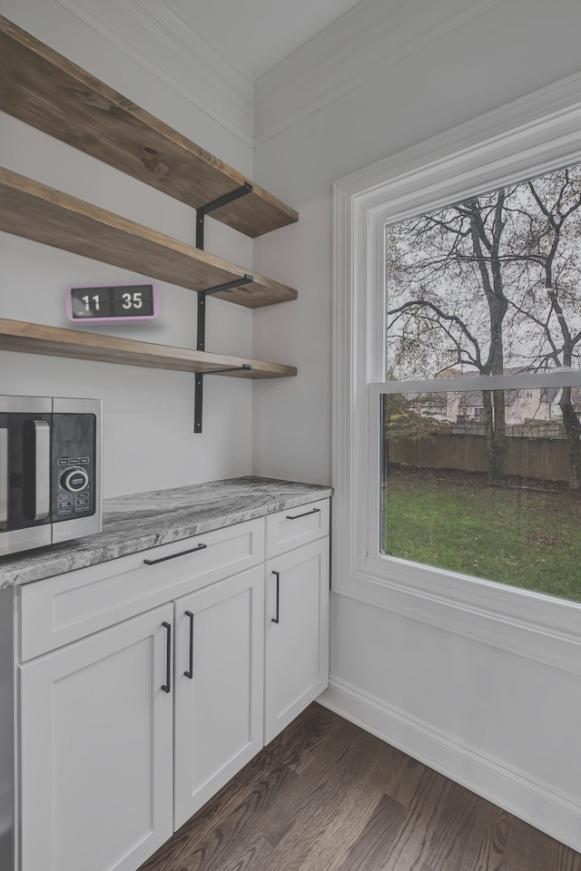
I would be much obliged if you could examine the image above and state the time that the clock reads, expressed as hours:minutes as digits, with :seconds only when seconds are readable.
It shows 11:35
